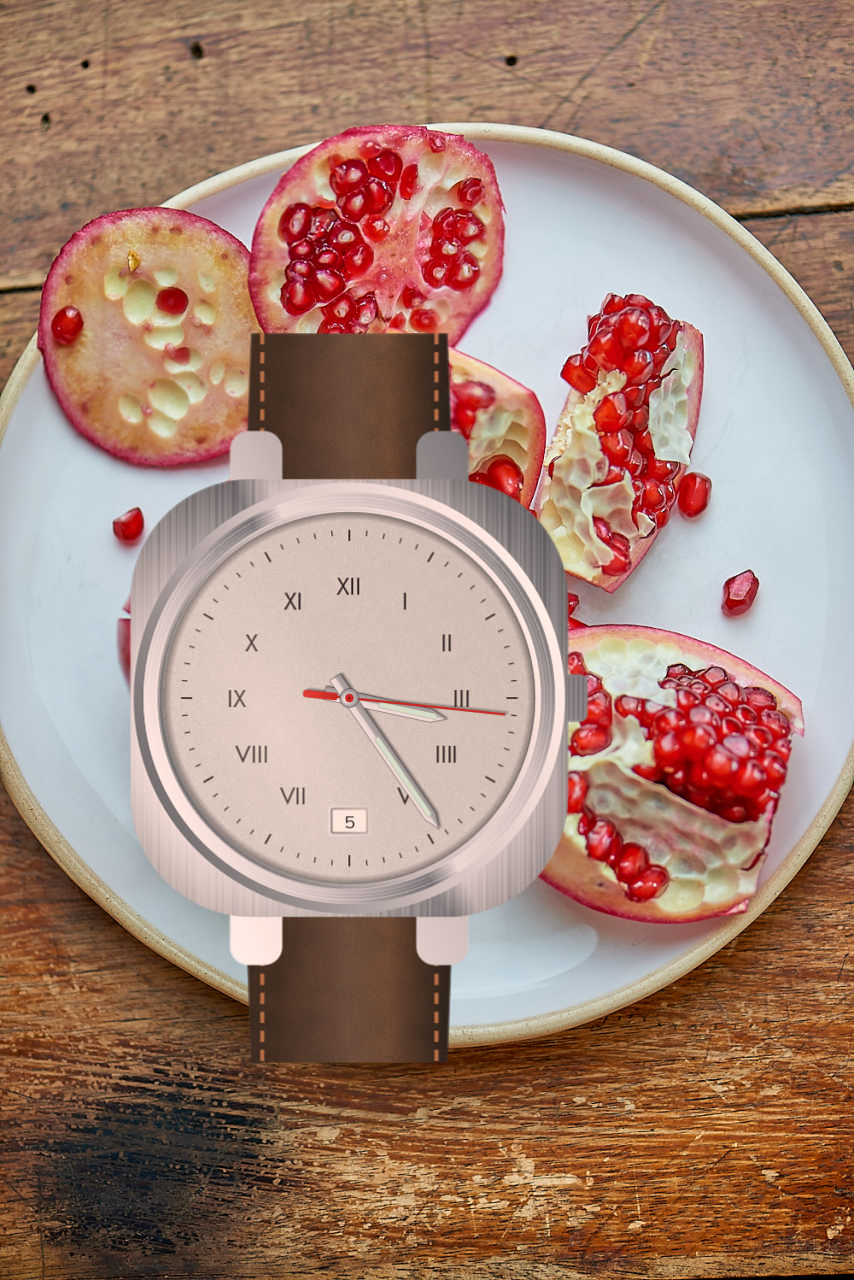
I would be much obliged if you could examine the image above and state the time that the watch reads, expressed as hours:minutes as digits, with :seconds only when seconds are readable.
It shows 3:24:16
